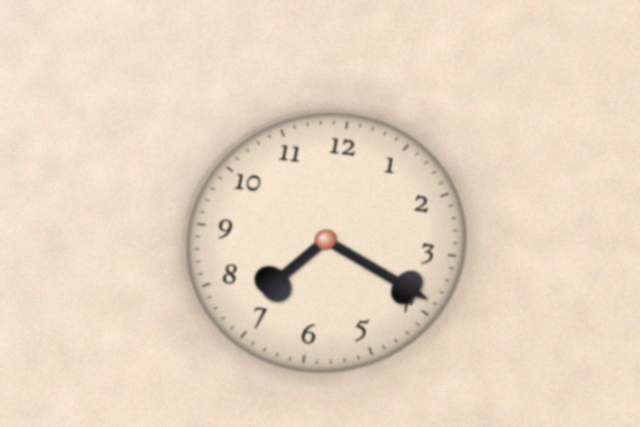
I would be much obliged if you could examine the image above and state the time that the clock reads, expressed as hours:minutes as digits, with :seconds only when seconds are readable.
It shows 7:19
